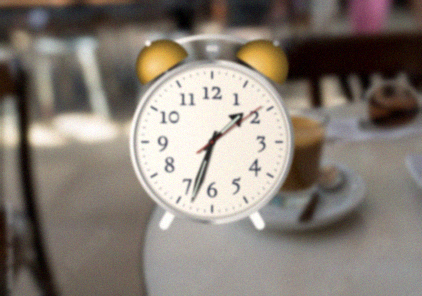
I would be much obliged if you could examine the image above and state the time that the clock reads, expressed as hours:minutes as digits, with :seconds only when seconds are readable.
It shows 1:33:09
